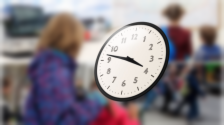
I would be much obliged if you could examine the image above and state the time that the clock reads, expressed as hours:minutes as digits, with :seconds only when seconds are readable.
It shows 3:47
